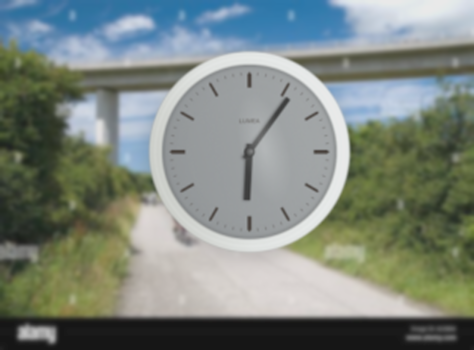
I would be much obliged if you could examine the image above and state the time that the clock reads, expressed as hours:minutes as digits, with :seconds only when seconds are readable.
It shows 6:06
